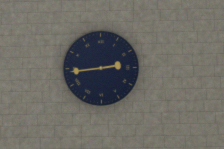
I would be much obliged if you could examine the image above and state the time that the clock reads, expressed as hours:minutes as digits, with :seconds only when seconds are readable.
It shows 2:44
